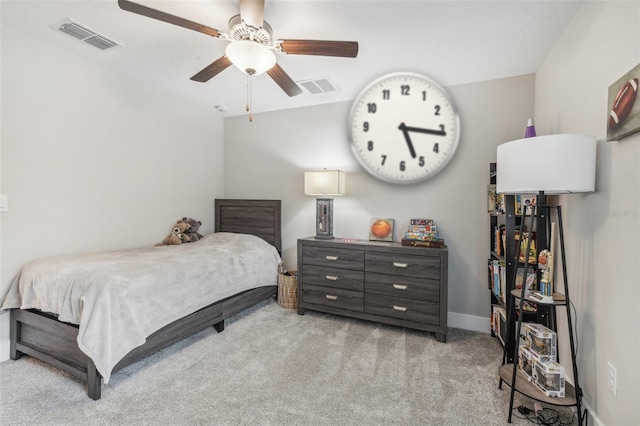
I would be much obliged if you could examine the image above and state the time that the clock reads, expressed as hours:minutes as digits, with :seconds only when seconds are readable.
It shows 5:16
